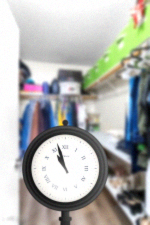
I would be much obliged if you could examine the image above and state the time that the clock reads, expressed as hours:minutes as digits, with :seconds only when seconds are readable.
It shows 10:57
